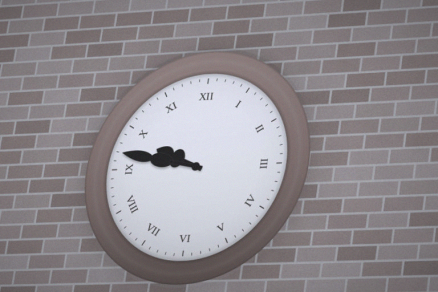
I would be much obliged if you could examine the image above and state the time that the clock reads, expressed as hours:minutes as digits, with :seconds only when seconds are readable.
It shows 9:47
